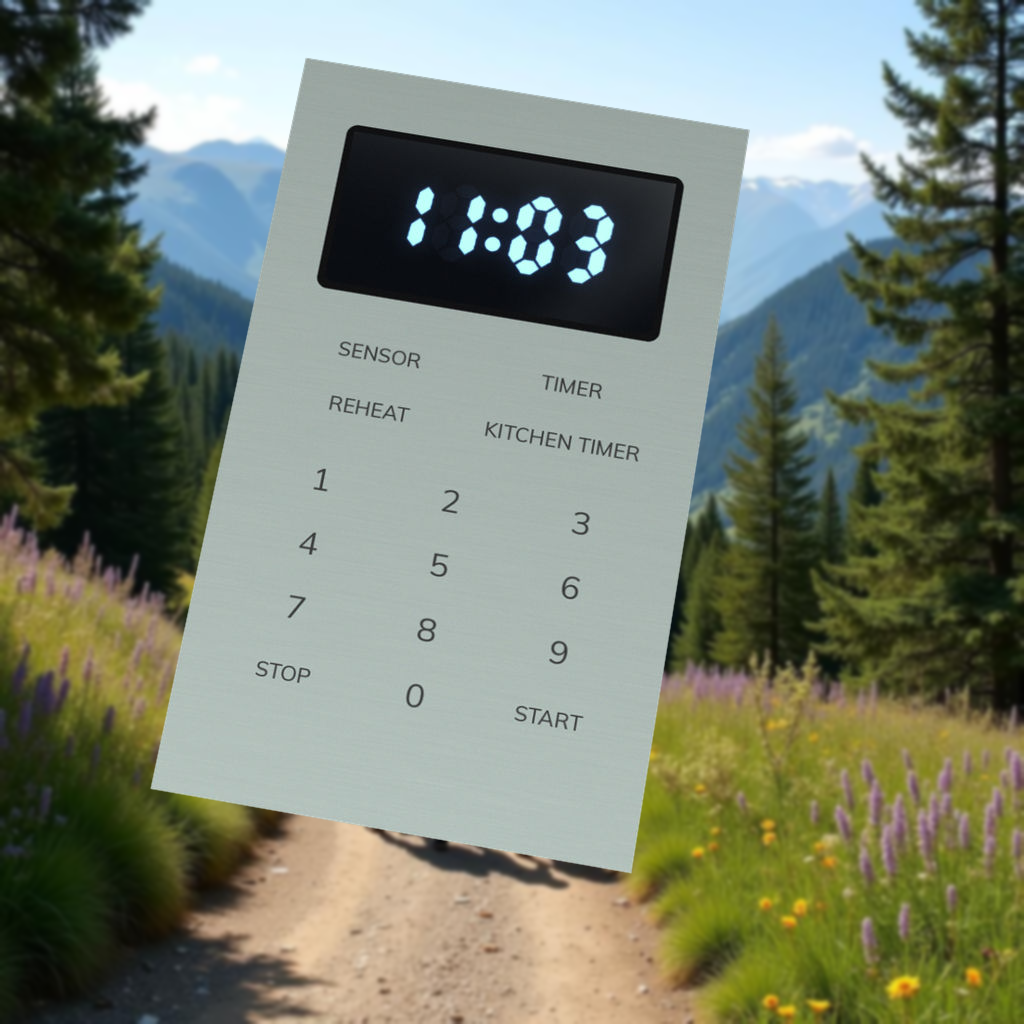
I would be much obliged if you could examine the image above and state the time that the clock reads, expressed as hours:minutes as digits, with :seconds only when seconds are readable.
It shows 11:03
